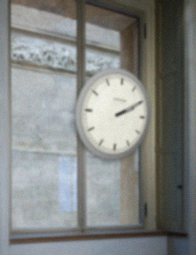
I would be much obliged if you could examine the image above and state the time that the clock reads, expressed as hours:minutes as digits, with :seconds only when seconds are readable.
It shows 2:10
